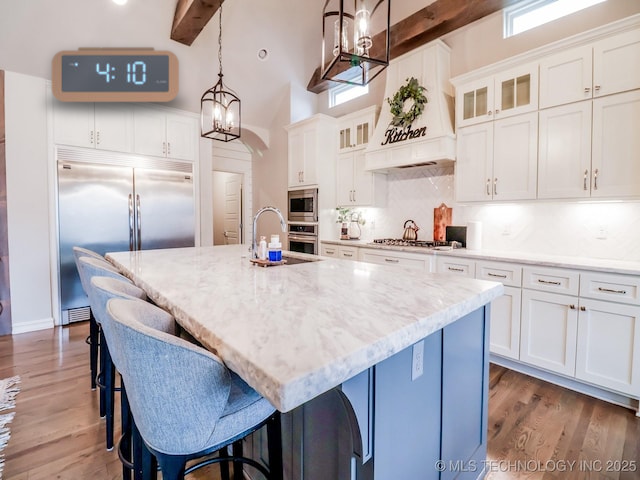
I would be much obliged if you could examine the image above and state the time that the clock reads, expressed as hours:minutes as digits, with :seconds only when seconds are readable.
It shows 4:10
